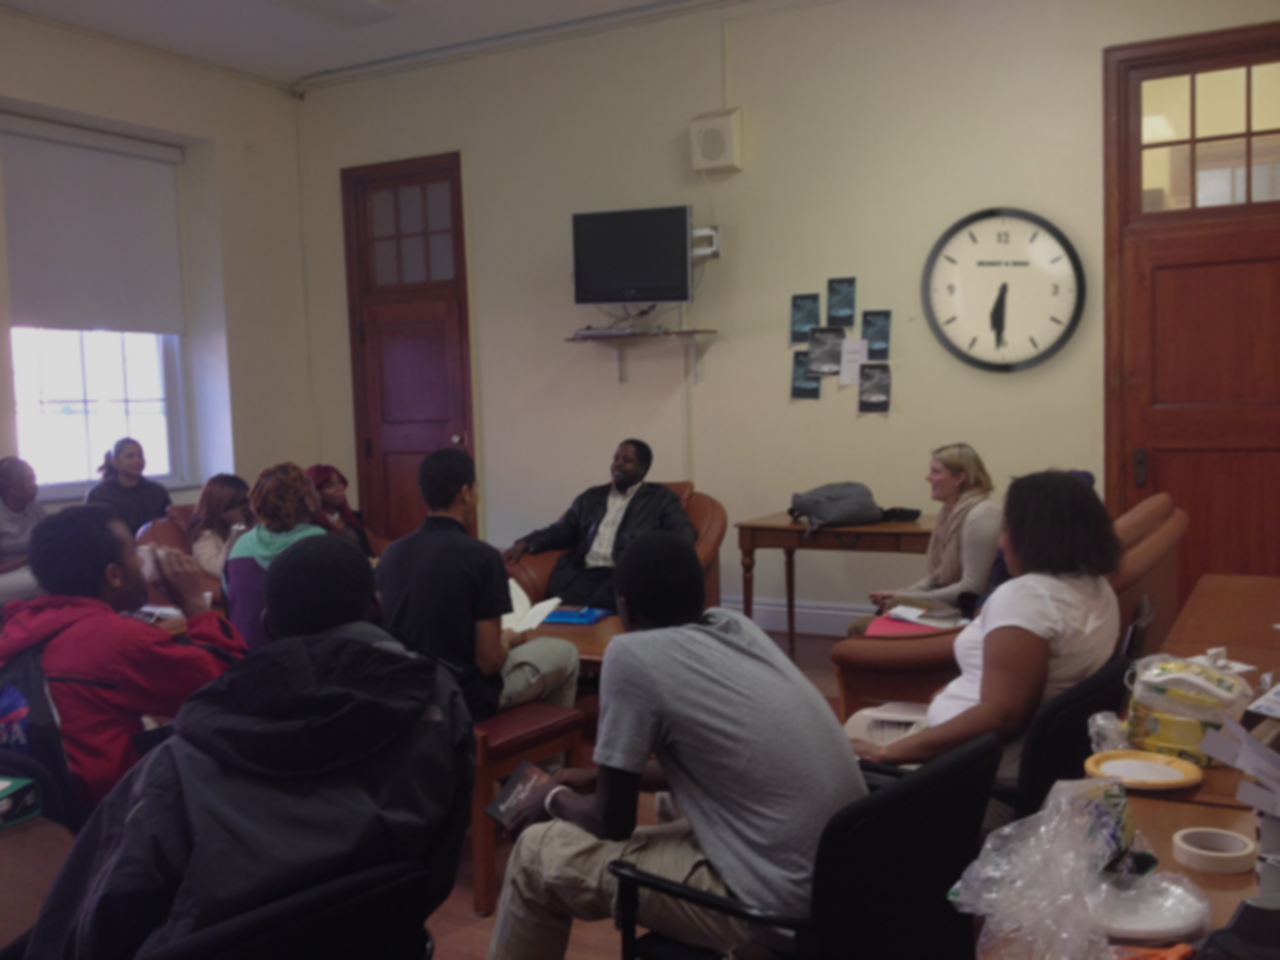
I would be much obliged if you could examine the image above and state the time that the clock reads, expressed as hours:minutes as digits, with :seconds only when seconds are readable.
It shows 6:31
